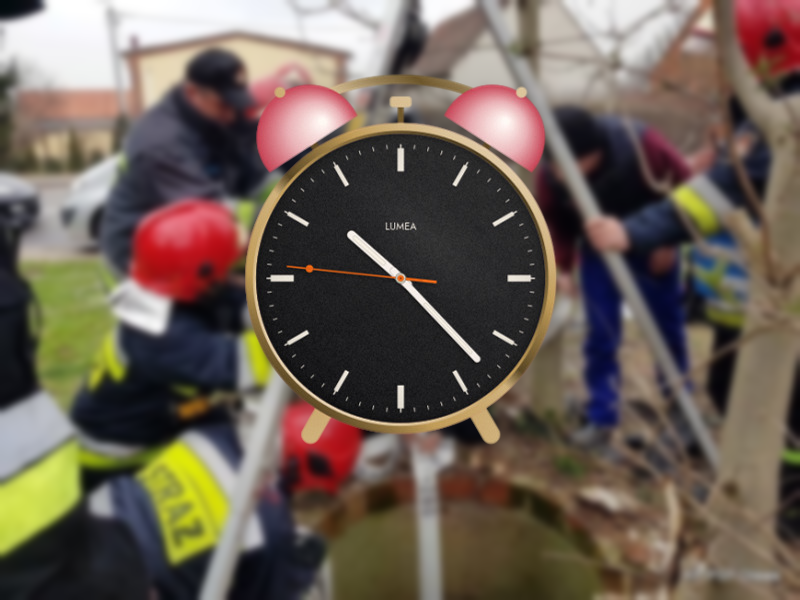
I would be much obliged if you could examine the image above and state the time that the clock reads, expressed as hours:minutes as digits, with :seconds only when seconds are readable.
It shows 10:22:46
